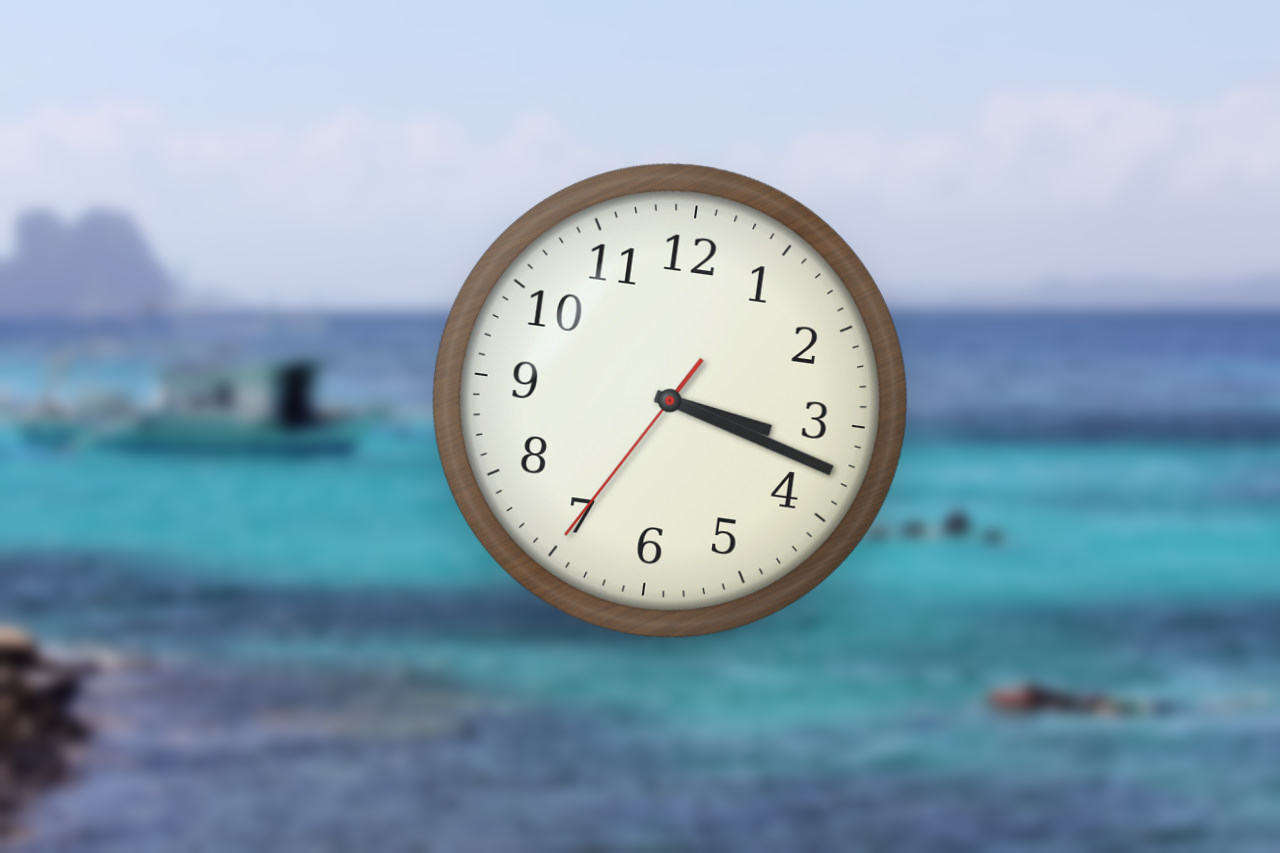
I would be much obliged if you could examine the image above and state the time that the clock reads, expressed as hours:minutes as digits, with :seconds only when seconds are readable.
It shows 3:17:35
